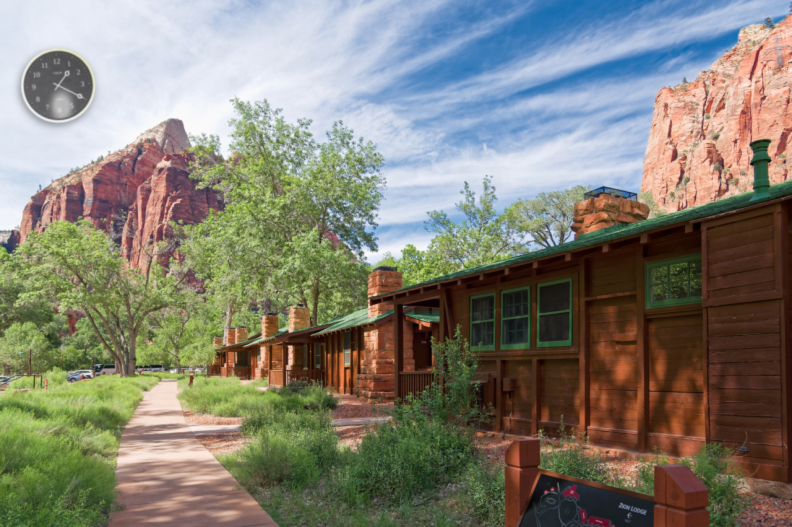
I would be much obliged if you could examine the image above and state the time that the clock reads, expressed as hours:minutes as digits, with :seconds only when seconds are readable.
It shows 1:20
